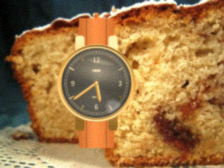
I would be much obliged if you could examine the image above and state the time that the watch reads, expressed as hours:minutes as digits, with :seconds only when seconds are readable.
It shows 5:39
